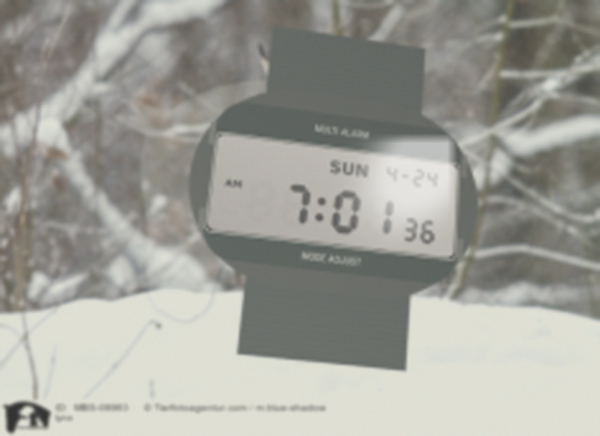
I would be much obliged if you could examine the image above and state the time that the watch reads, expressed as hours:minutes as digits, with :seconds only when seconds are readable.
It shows 7:01:36
